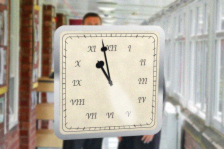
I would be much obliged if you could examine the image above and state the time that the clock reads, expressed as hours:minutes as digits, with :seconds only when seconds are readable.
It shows 10:58
